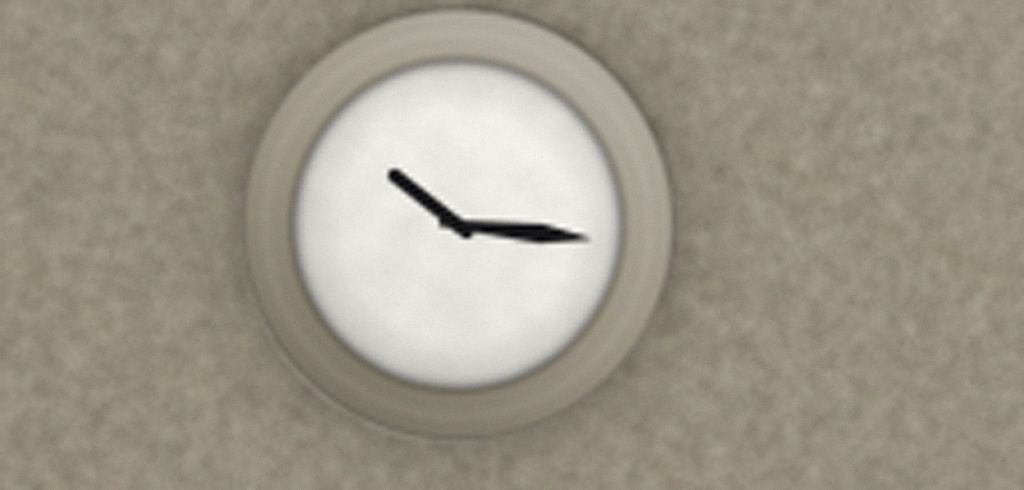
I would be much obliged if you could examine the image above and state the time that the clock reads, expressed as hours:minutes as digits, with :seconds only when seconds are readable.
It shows 10:16
